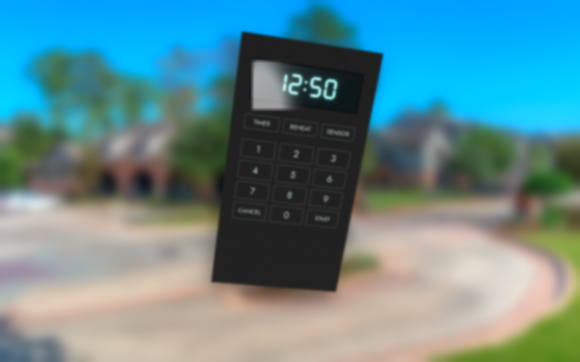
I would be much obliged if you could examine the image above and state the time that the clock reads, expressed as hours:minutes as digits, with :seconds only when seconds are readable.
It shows 12:50
